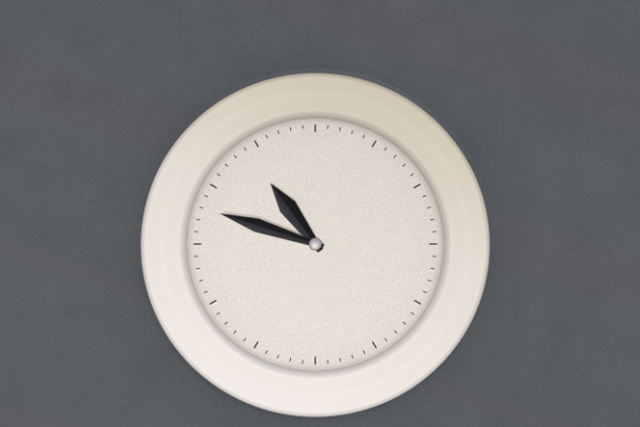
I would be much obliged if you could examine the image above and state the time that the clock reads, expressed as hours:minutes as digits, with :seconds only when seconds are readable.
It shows 10:48
